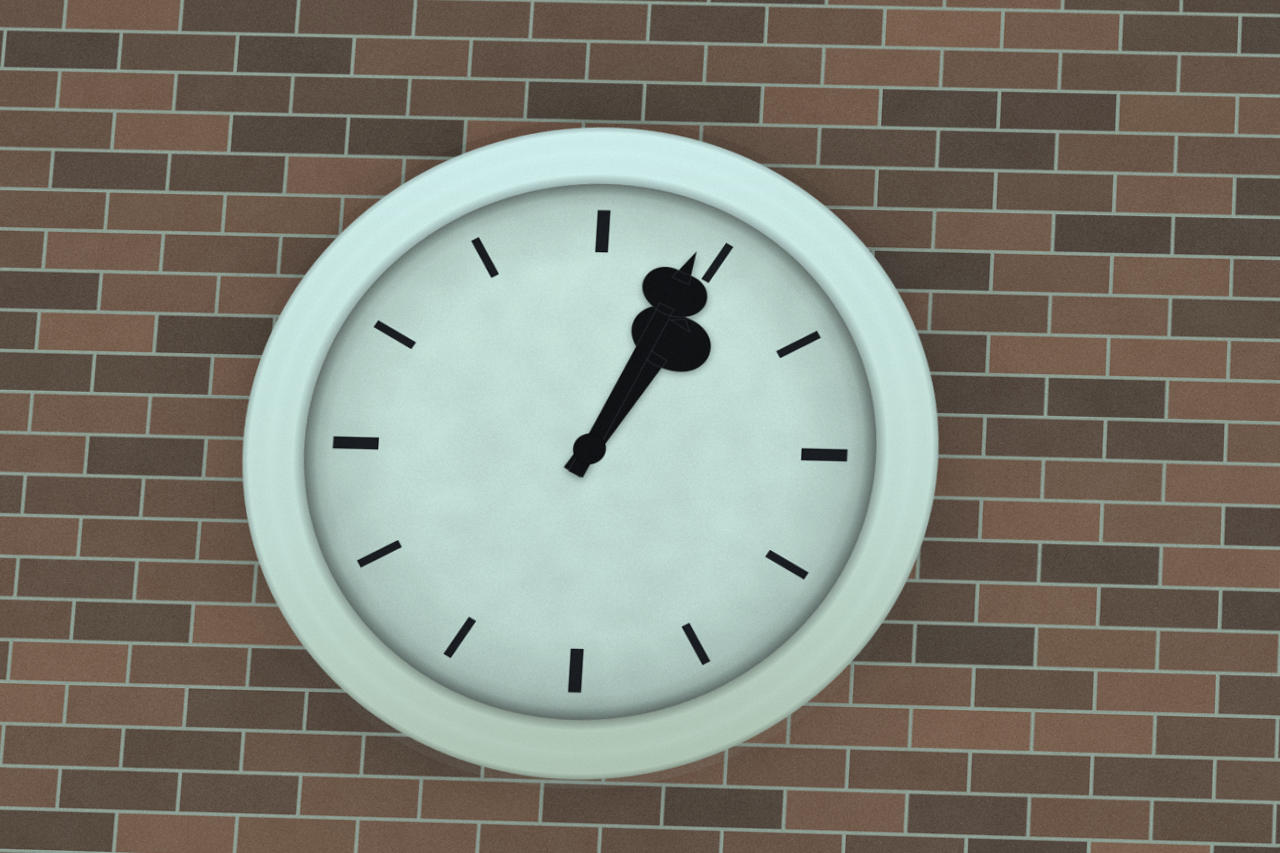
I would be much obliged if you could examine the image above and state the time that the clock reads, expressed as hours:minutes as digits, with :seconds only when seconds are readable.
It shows 1:04
